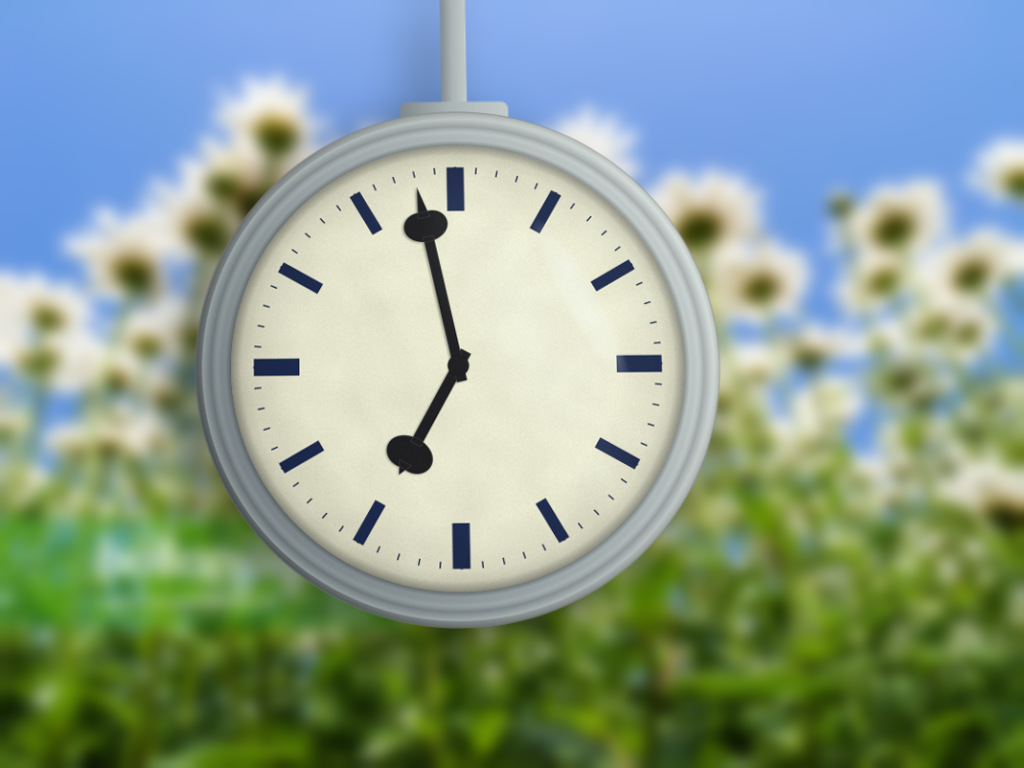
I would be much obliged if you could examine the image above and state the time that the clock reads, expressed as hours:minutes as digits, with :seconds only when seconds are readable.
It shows 6:58
